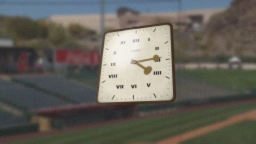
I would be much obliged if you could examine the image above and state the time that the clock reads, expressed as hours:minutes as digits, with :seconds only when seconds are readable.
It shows 4:14
